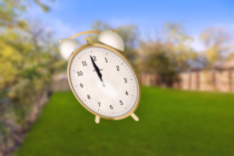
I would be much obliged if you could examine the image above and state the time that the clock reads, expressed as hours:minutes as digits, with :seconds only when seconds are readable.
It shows 11:59
